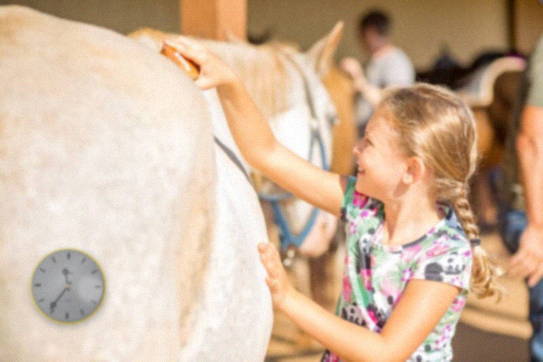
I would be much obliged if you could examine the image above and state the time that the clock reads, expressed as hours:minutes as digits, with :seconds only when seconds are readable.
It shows 11:36
